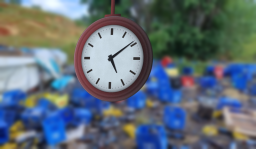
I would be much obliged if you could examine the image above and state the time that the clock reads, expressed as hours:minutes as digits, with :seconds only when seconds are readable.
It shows 5:09
